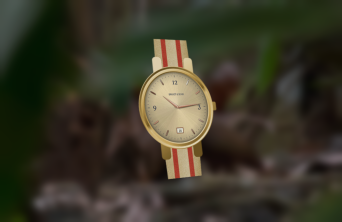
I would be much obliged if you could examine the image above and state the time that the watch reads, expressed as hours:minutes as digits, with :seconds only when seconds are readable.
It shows 10:14
